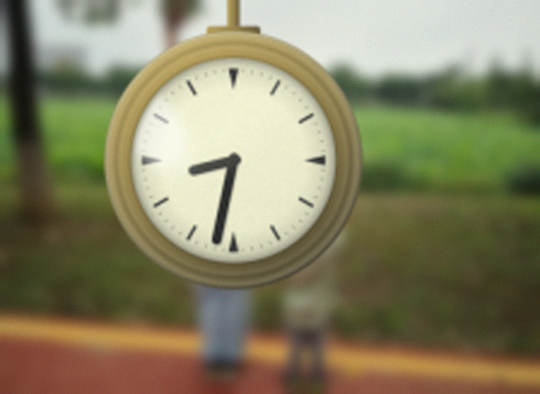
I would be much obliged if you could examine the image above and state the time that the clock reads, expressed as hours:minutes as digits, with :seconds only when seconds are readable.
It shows 8:32
